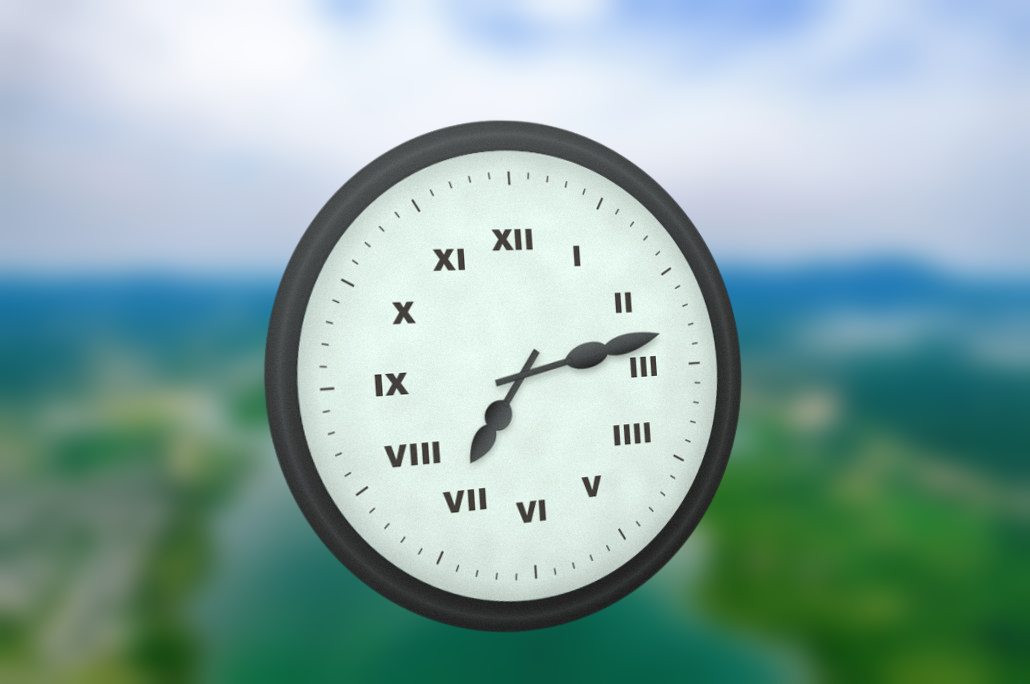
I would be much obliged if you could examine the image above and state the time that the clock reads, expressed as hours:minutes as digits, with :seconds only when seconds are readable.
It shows 7:13
